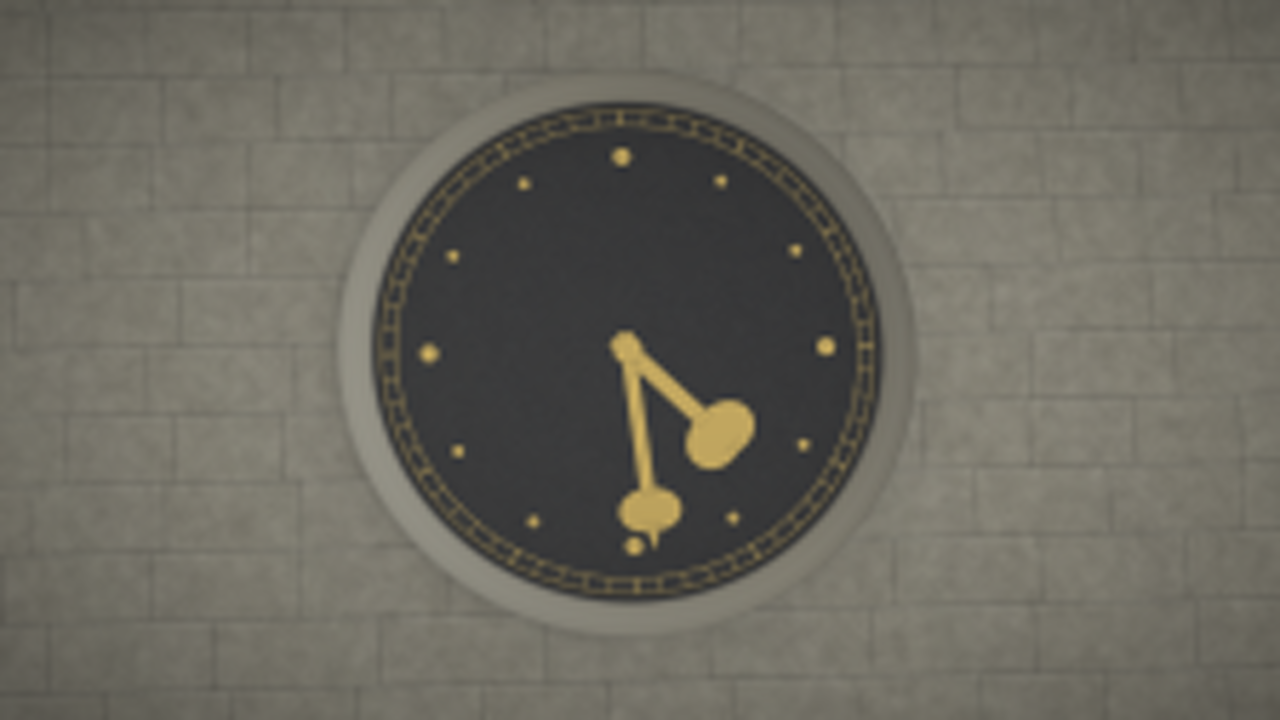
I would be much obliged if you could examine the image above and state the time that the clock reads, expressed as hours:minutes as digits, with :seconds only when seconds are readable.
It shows 4:29
